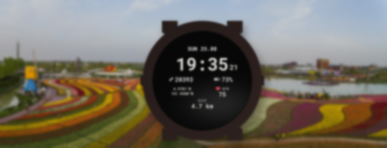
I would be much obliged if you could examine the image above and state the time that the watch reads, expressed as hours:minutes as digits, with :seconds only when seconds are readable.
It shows 19:35
